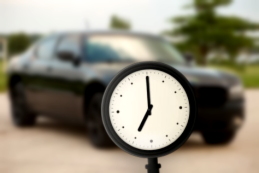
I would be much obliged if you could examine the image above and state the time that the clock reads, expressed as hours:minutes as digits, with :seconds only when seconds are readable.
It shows 7:00
